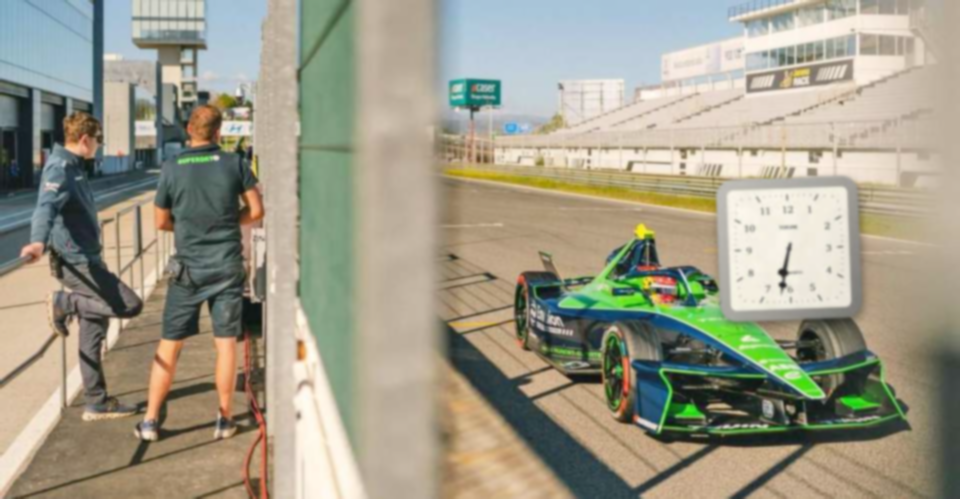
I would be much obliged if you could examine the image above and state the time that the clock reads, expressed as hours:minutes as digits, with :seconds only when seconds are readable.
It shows 6:32
